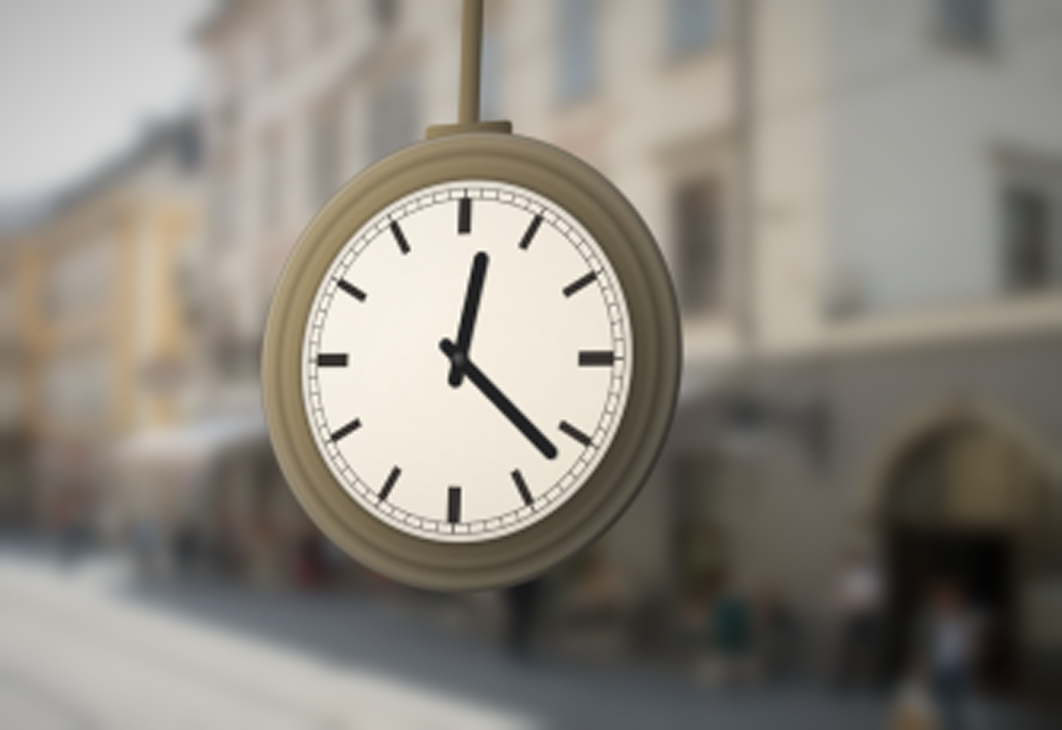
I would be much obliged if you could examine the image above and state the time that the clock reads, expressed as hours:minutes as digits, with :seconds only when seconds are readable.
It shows 12:22
